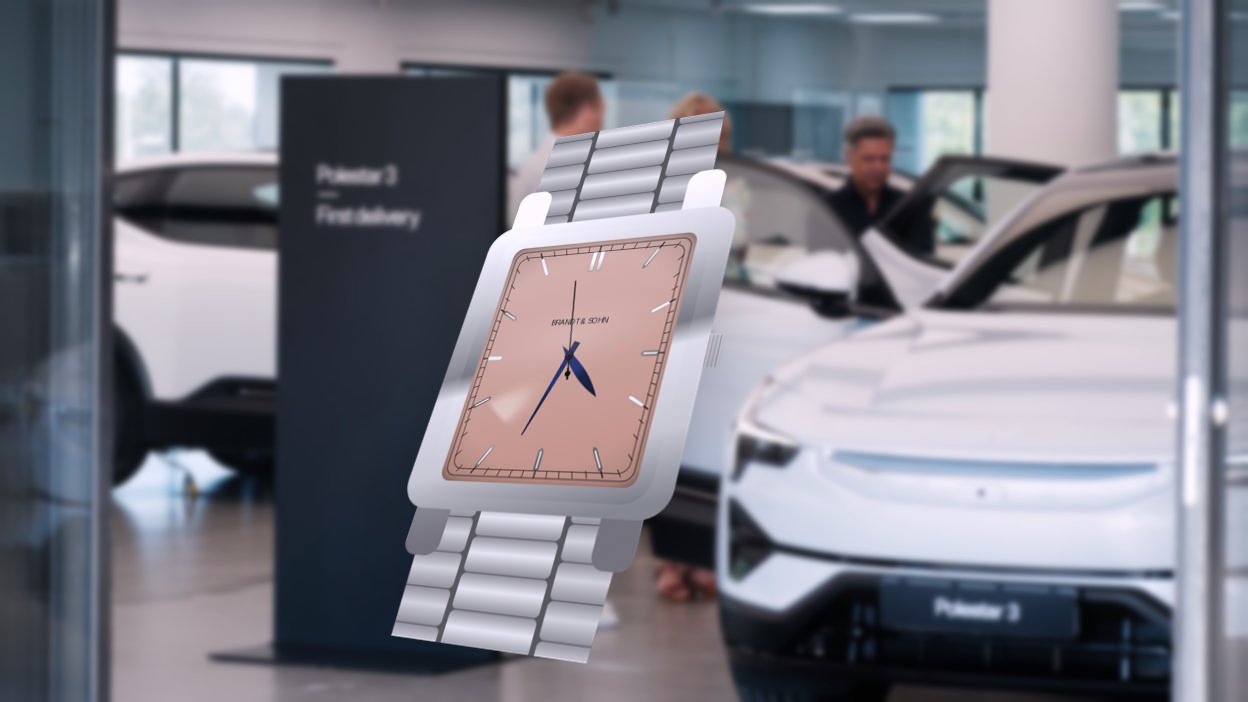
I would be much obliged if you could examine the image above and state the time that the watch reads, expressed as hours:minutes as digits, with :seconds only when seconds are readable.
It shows 4:32:58
